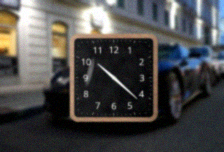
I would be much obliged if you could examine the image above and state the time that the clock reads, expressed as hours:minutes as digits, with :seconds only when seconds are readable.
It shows 10:22
